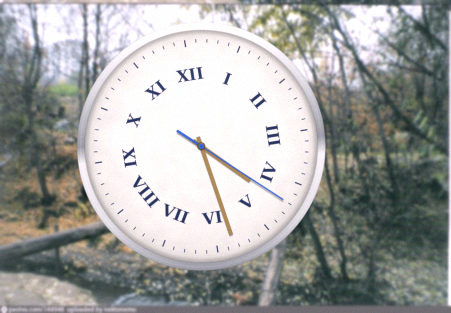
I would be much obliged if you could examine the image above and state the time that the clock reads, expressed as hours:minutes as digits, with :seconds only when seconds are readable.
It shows 4:28:22
